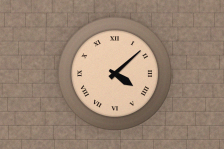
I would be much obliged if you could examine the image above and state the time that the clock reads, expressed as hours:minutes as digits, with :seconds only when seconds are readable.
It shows 4:08
